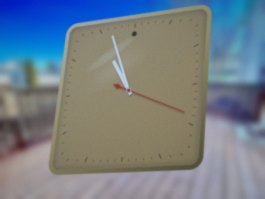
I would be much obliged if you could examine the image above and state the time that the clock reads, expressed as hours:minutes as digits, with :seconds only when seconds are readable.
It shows 10:56:19
